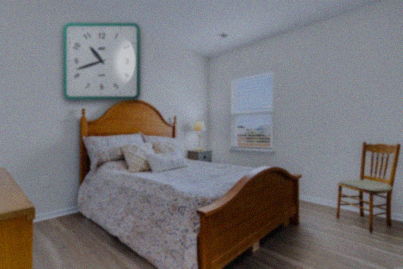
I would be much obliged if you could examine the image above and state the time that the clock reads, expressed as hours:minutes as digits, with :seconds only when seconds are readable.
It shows 10:42
